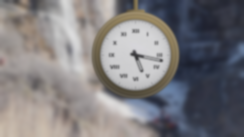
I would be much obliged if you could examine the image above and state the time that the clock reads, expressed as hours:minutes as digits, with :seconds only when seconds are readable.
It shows 5:17
